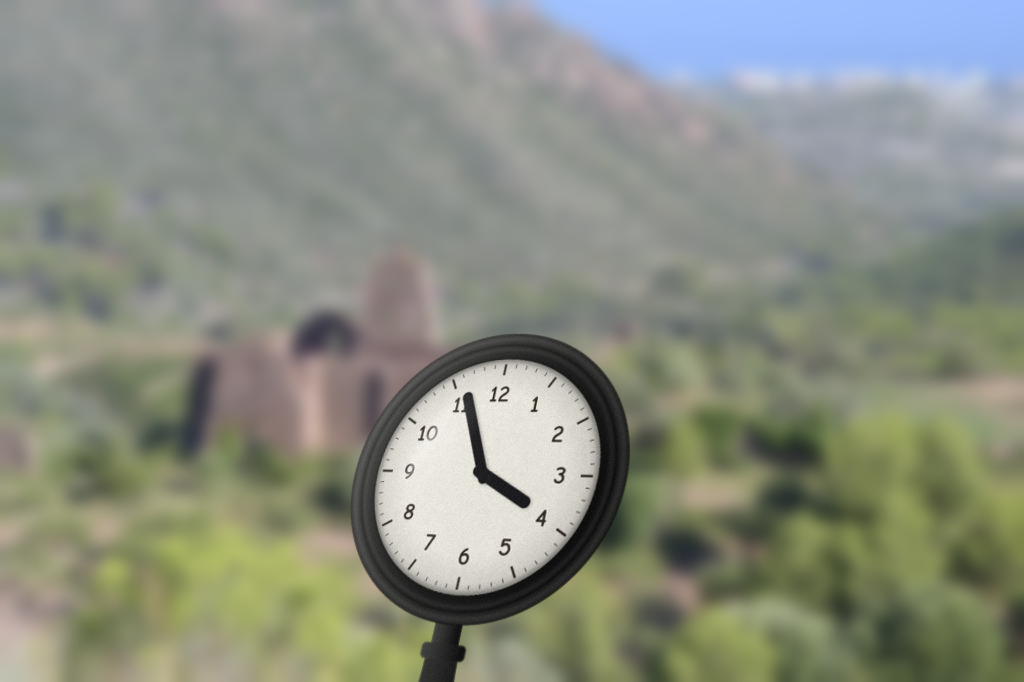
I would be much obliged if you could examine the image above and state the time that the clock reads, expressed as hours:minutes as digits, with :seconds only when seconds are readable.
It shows 3:56
